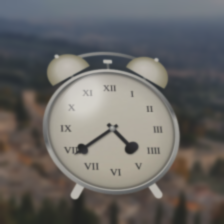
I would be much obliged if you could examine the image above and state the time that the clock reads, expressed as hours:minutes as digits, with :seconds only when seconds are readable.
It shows 4:39
